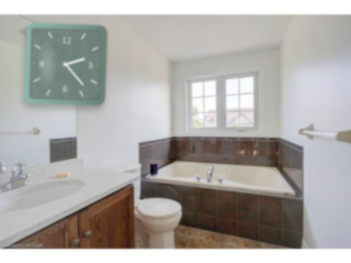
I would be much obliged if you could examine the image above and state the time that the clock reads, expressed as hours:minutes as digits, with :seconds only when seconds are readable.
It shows 2:23
